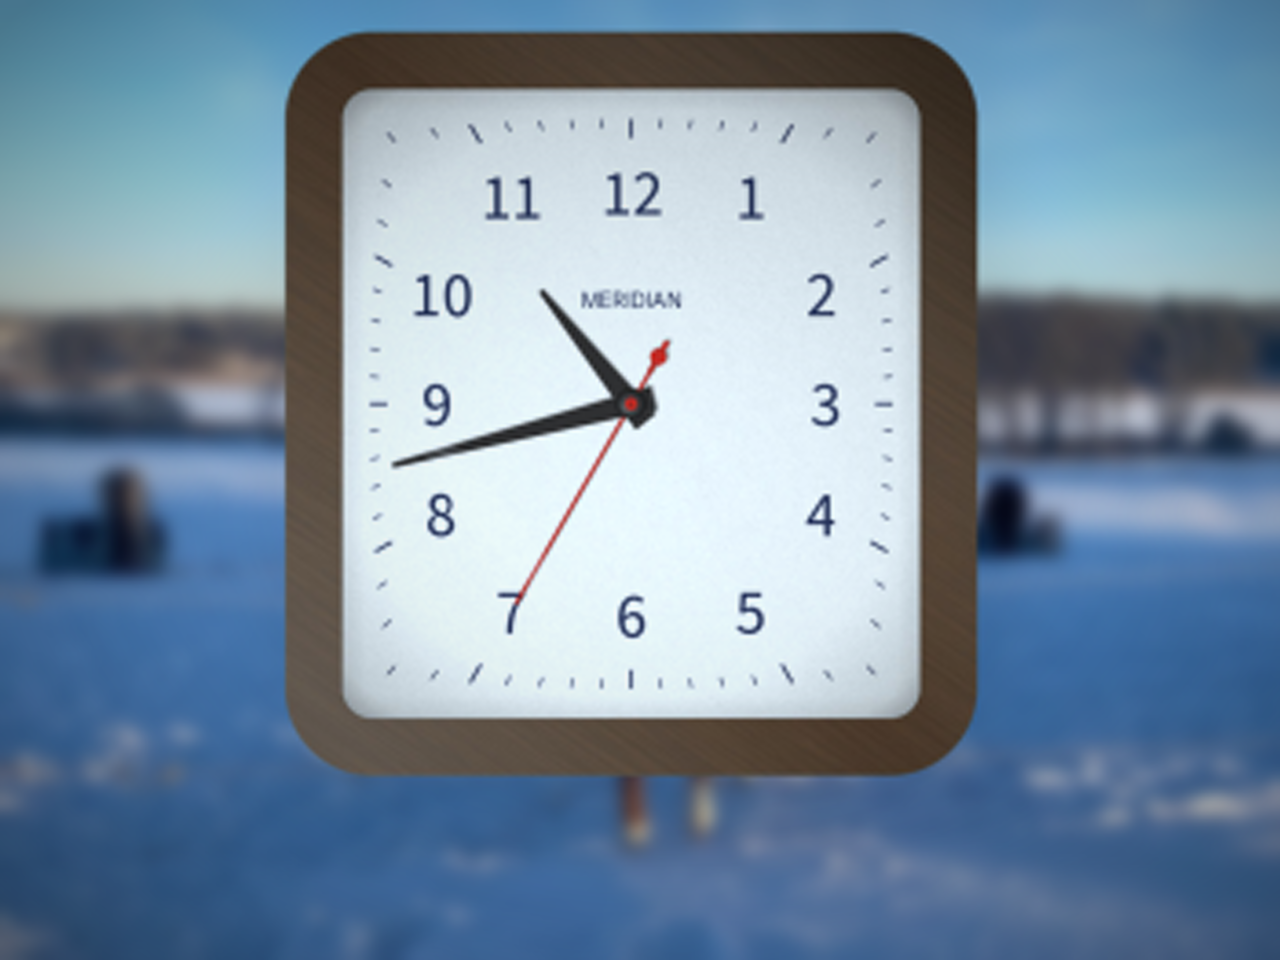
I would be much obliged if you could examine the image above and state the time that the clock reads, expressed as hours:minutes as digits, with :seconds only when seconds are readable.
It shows 10:42:35
